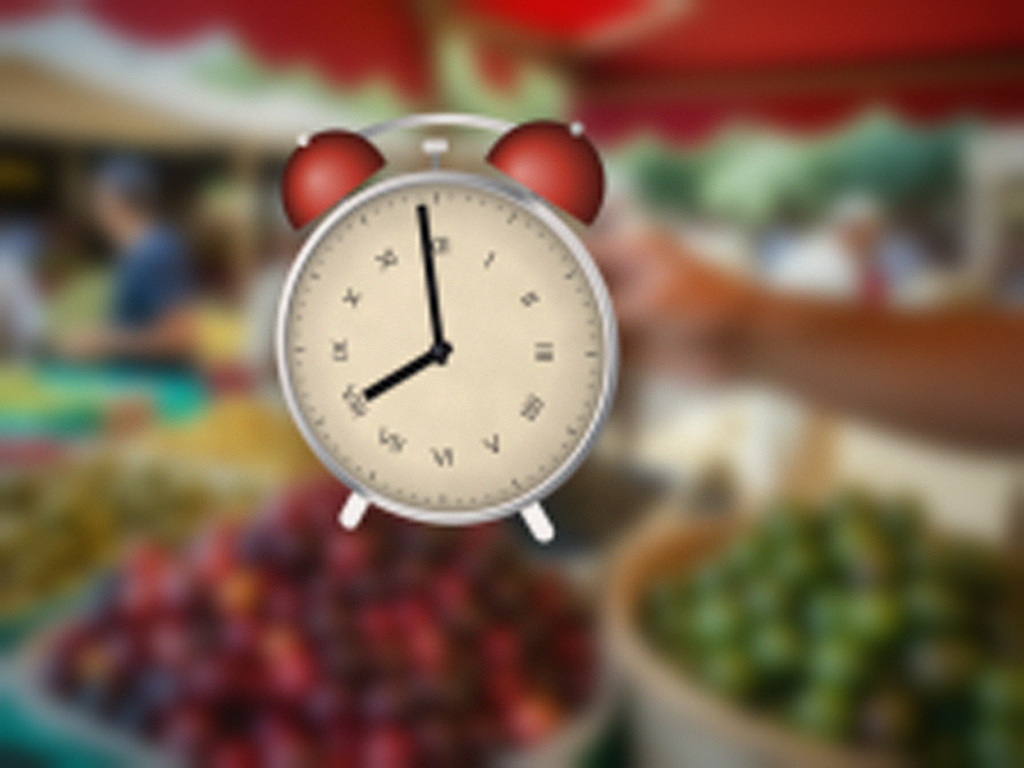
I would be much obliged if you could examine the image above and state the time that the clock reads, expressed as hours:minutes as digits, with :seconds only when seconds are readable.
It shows 7:59
